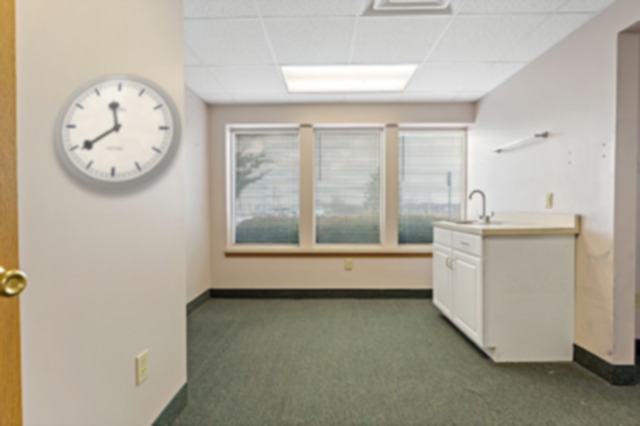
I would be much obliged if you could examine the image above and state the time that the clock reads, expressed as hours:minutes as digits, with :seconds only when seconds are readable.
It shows 11:39
